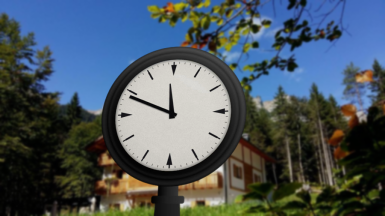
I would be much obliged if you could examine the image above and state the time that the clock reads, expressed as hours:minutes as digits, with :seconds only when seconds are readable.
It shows 11:49
